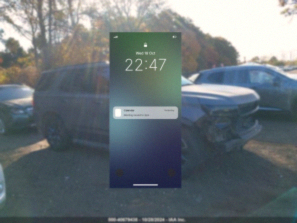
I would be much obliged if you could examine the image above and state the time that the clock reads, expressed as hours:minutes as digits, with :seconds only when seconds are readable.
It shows 22:47
